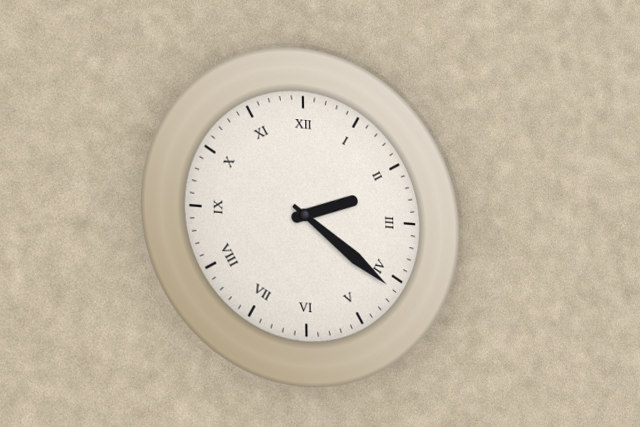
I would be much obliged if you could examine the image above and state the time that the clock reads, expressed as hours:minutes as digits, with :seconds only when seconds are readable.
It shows 2:21
